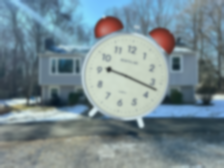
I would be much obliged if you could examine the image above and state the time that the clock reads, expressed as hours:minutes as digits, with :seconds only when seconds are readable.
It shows 9:17
